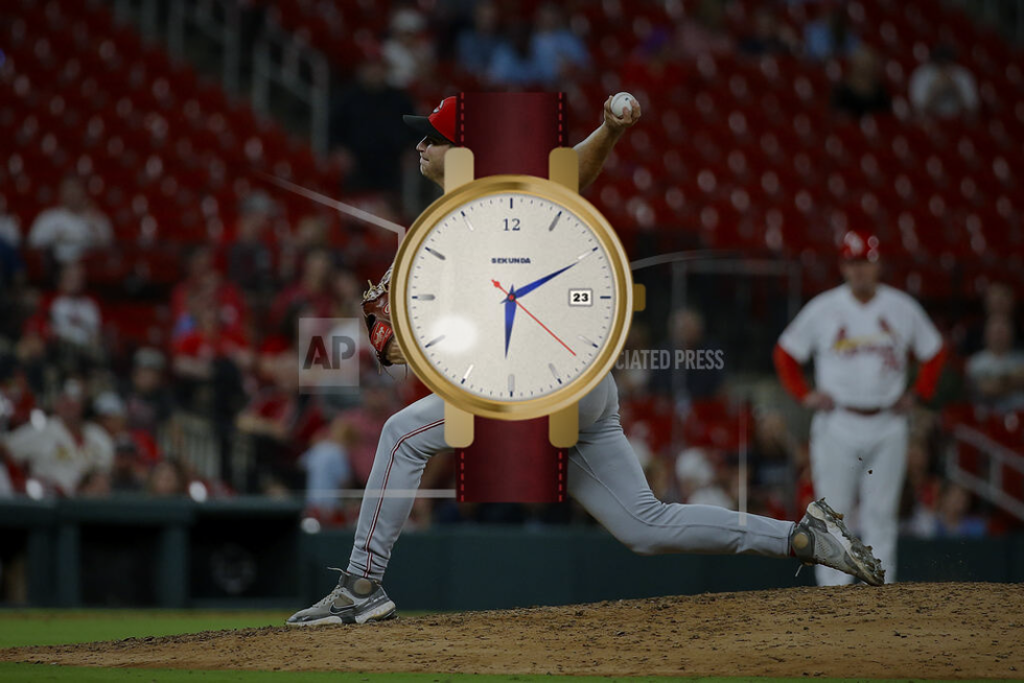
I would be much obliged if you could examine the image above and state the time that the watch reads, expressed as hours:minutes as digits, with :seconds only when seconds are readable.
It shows 6:10:22
